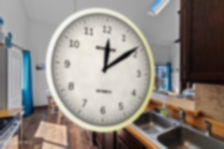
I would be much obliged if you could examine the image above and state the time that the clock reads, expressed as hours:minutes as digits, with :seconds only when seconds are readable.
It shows 12:09
